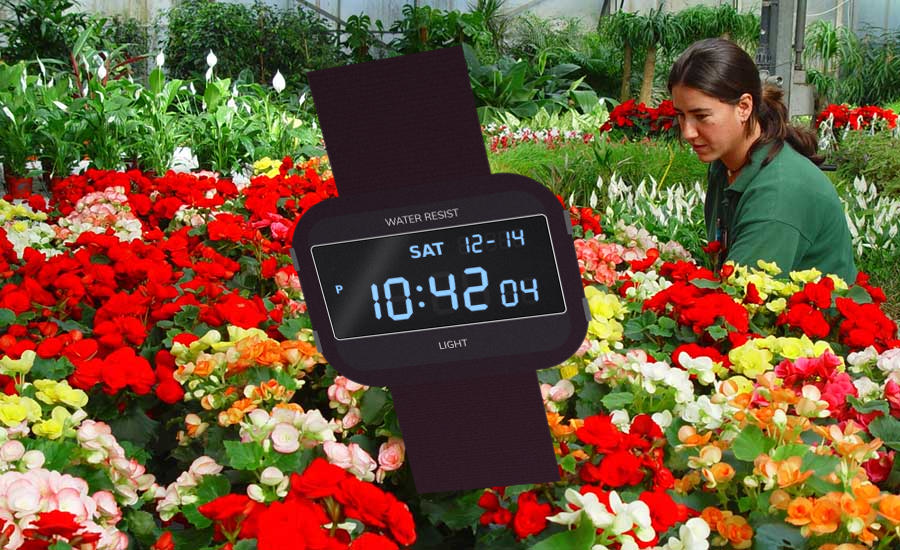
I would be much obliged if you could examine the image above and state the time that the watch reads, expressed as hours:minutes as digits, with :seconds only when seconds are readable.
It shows 10:42:04
